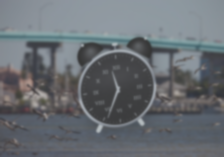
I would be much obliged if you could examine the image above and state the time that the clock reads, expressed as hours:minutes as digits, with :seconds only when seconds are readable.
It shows 11:34
